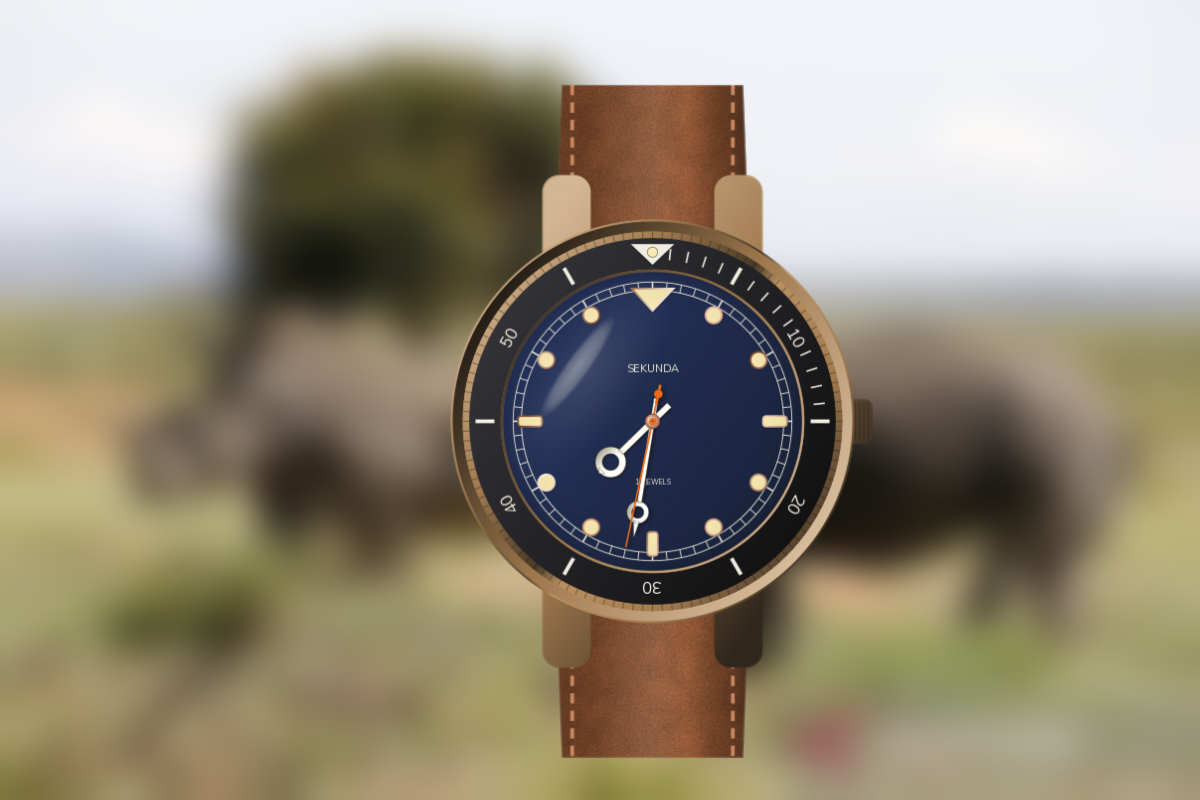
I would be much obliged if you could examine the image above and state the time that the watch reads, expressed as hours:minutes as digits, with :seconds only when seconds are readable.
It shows 7:31:32
